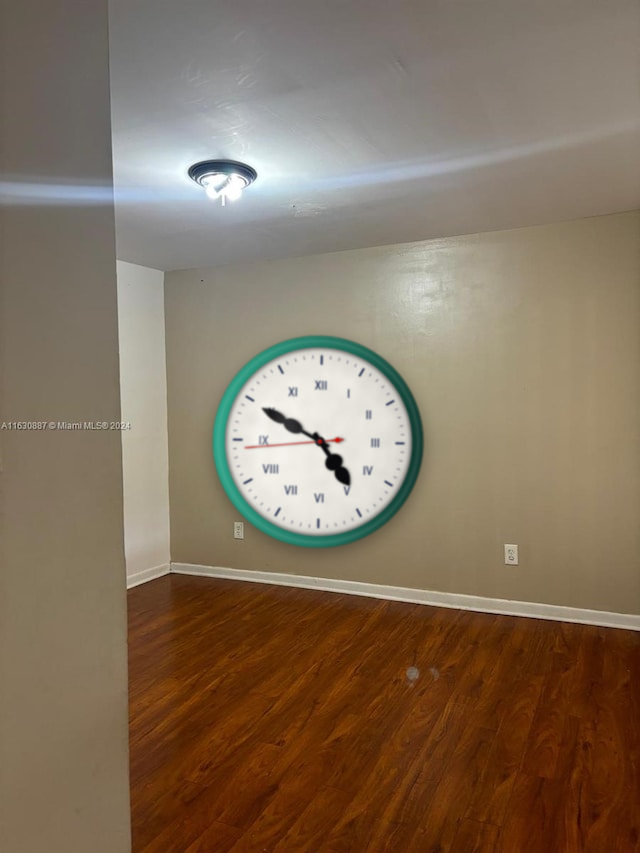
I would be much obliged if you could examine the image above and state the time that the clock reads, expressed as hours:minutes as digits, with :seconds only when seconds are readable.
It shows 4:49:44
